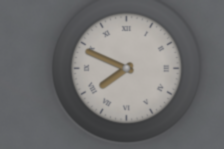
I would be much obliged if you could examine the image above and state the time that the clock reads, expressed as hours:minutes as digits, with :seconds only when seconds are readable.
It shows 7:49
